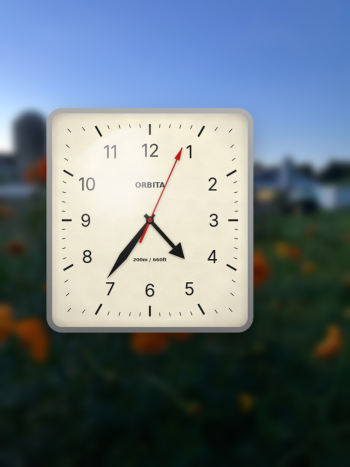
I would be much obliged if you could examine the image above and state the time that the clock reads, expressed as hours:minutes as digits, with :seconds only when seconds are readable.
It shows 4:36:04
